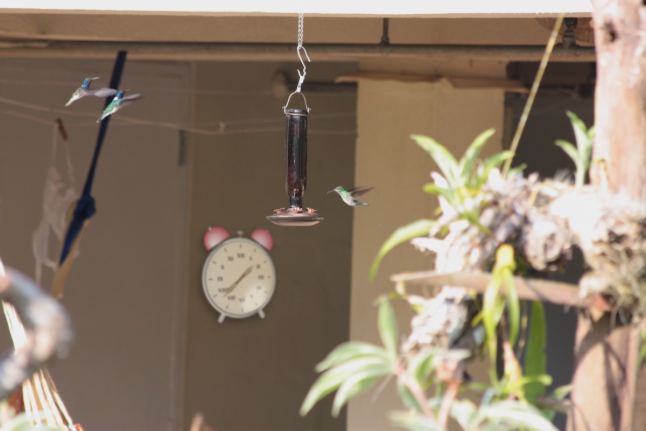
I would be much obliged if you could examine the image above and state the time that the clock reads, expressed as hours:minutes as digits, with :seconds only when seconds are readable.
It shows 1:38
